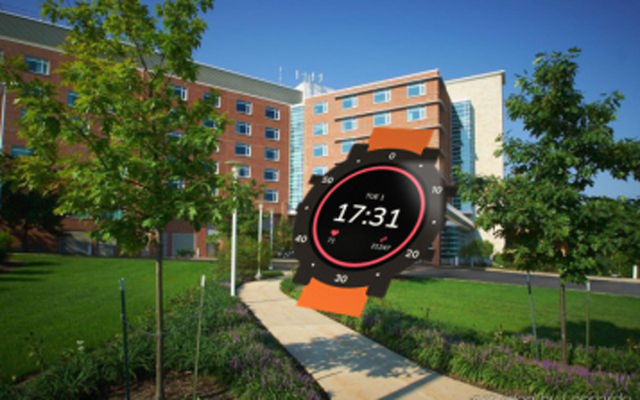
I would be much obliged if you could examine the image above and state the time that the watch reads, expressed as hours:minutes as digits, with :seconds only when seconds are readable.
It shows 17:31
